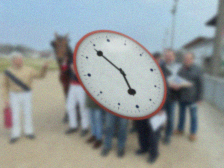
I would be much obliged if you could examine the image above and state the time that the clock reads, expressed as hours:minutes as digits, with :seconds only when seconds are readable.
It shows 5:54
